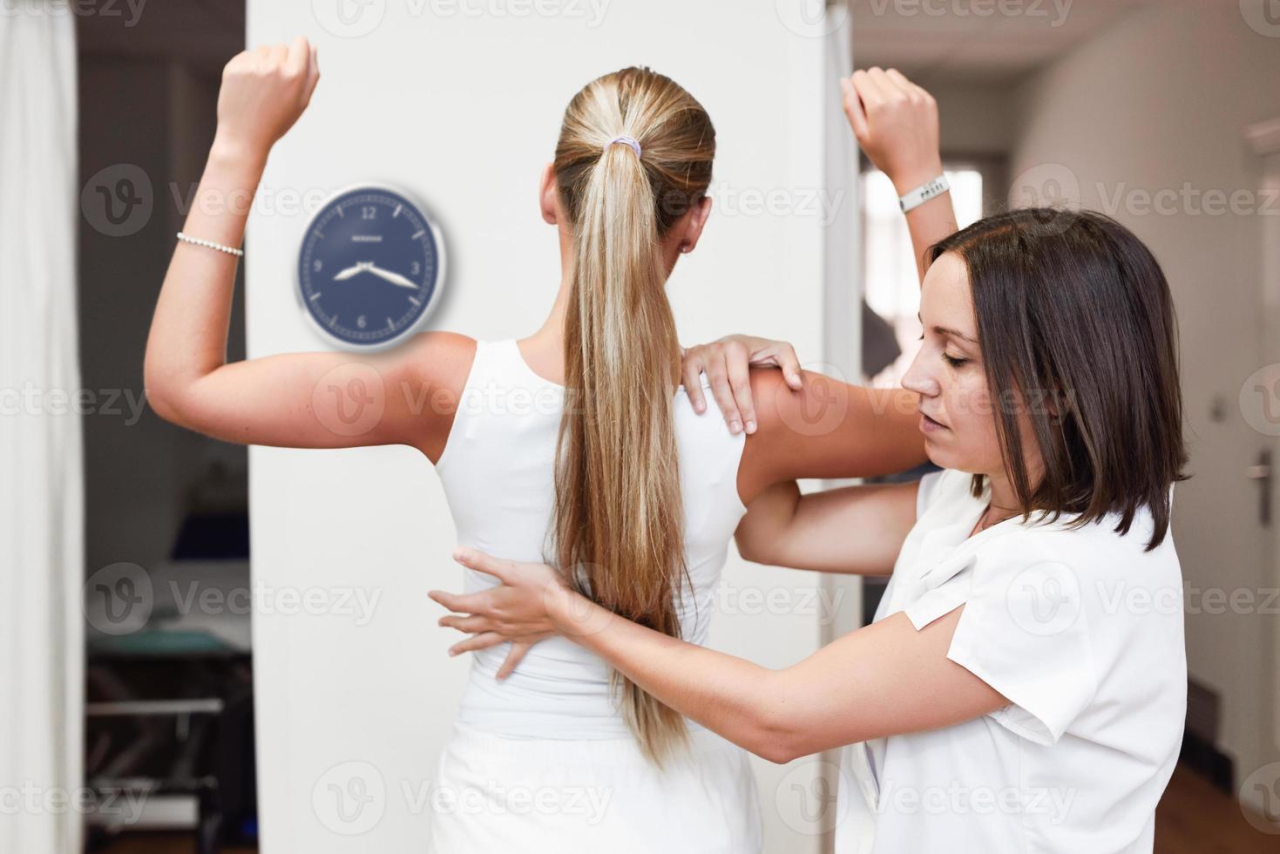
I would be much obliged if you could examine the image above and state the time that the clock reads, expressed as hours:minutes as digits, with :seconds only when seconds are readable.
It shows 8:18
